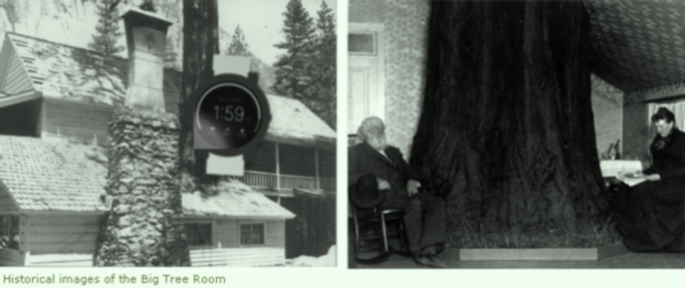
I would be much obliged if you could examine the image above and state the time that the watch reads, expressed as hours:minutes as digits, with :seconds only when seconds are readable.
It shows 1:59
